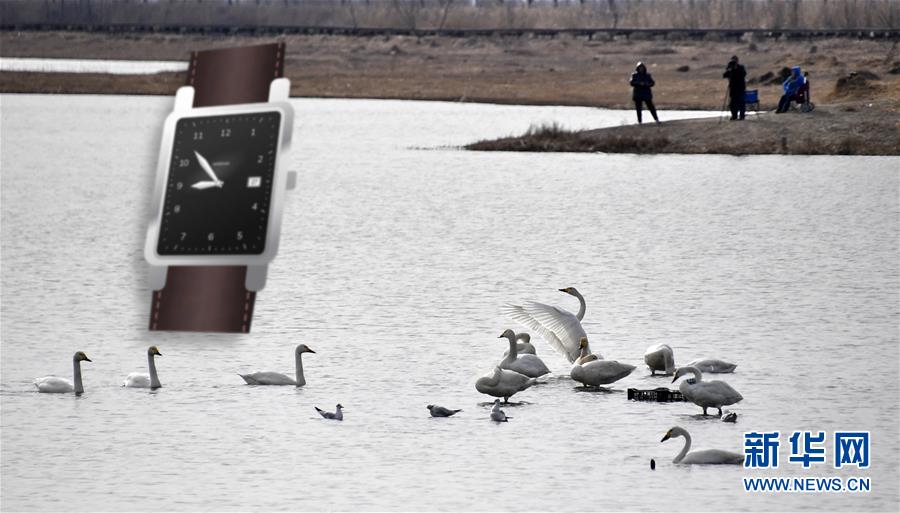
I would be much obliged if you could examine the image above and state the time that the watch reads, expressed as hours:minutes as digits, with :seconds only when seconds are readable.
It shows 8:53
